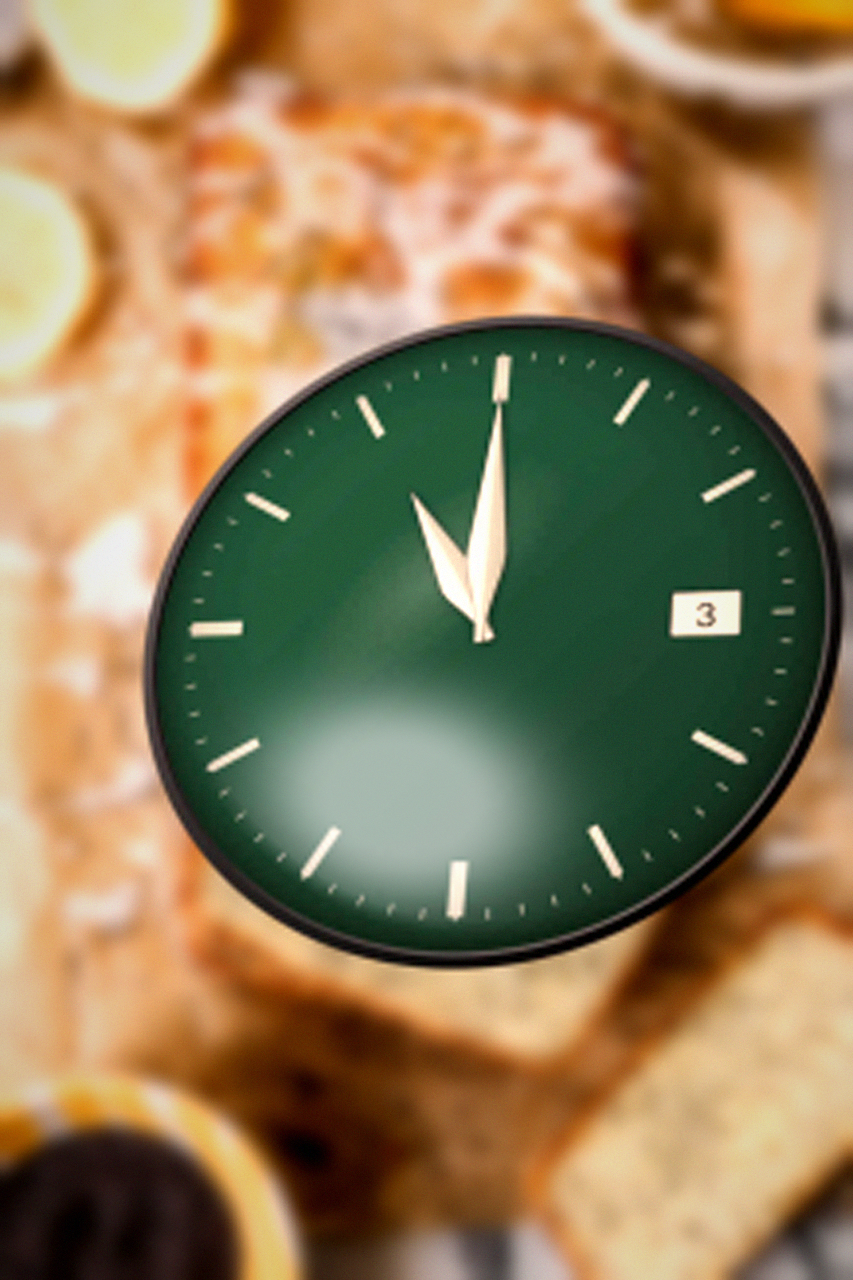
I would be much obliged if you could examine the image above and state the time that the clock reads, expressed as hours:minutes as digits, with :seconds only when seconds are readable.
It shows 11:00
